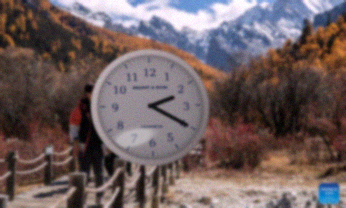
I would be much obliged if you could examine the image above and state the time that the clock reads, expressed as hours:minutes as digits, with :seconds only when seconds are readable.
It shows 2:20
